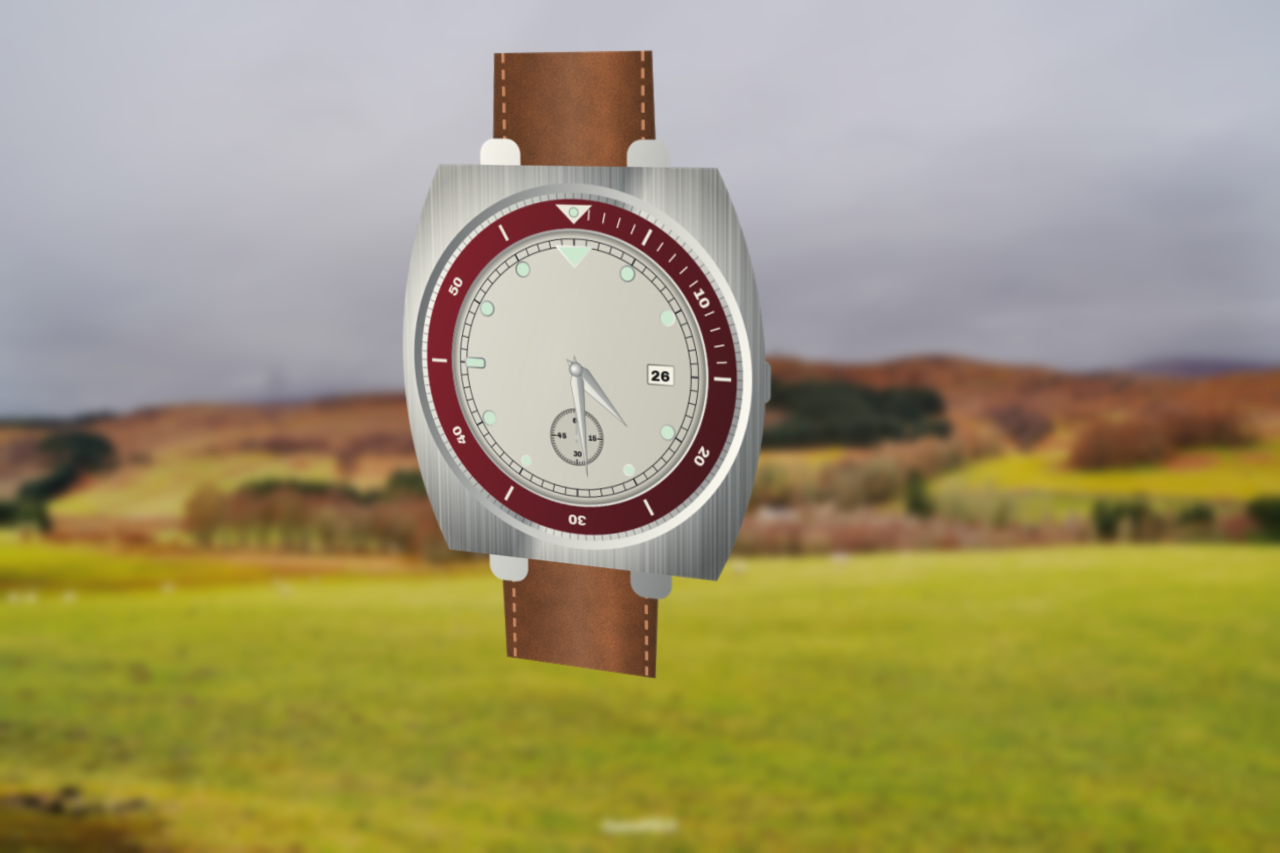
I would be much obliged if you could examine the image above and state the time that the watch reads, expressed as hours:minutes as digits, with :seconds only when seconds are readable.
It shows 4:29
